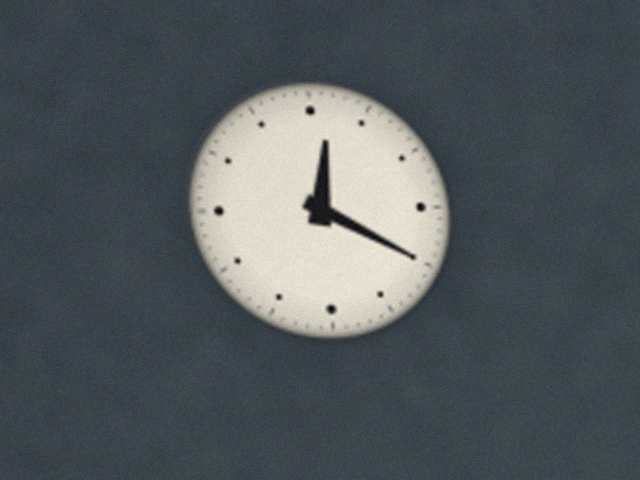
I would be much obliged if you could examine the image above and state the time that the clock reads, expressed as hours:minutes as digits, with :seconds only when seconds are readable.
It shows 12:20
